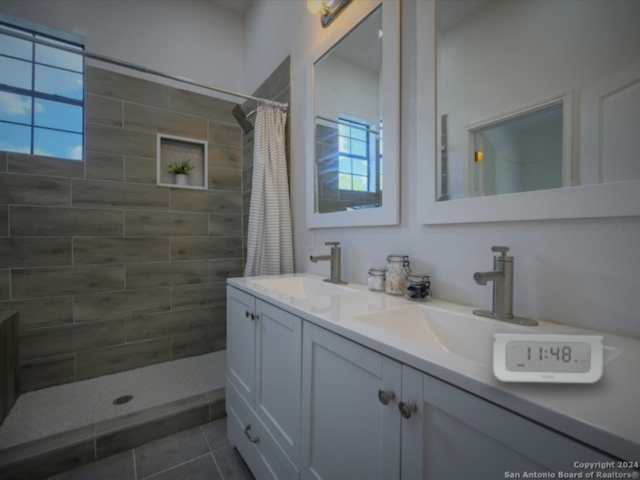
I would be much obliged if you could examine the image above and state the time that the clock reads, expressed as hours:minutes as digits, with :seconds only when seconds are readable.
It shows 11:48
